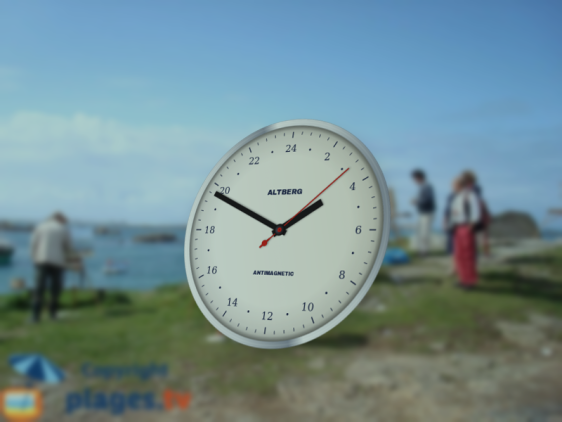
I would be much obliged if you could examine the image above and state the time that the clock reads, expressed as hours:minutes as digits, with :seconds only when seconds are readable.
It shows 3:49:08
